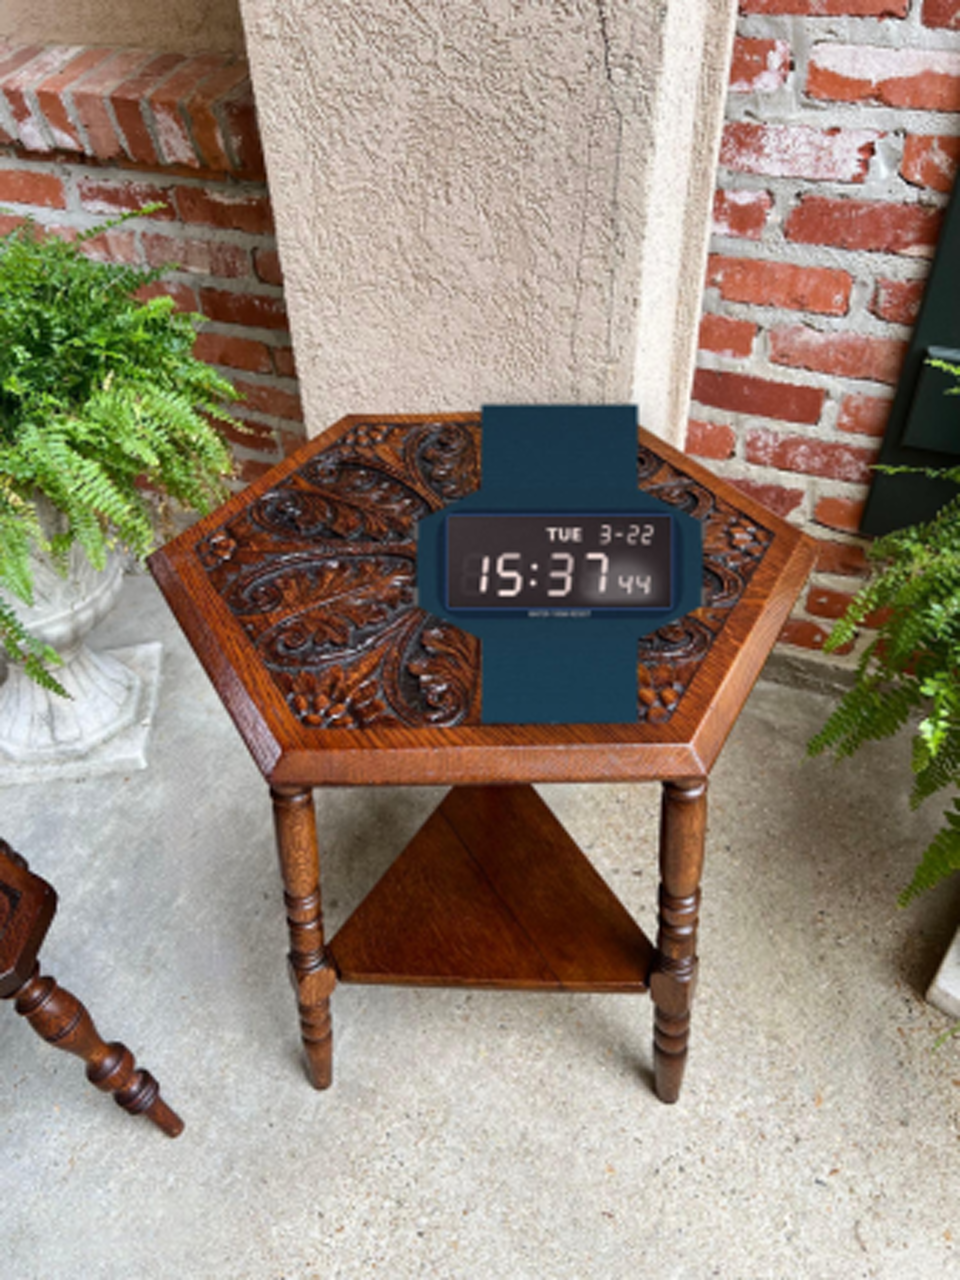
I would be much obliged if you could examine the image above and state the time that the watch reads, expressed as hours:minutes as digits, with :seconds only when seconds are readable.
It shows 15:37:44
